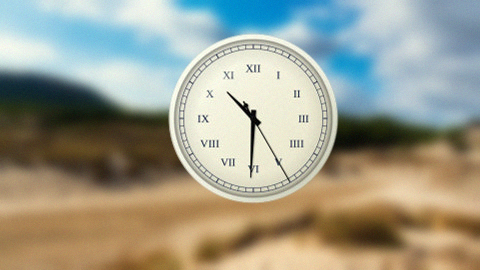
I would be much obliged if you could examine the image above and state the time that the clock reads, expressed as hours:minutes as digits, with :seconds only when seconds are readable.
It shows 10:30:25
